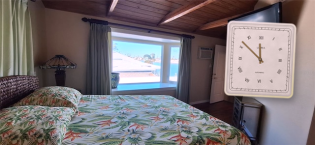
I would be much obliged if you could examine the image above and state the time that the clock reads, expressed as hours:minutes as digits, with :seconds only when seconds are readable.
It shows 11:52
